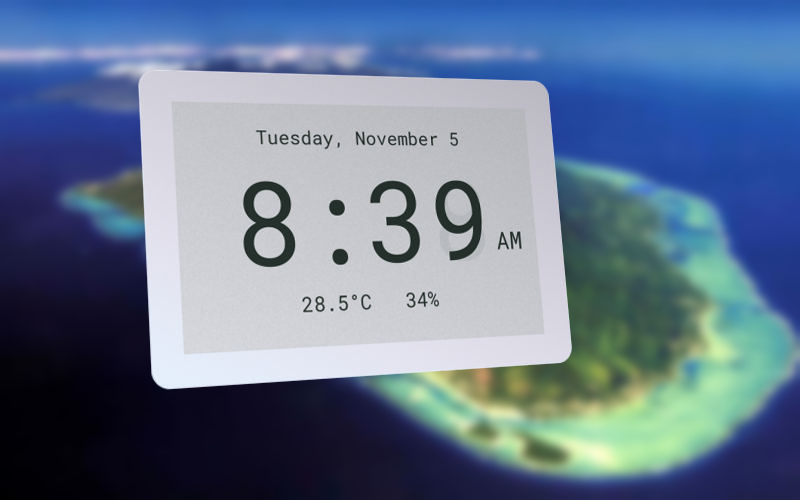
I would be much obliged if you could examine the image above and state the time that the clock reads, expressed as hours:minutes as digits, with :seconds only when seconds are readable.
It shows 8:39
